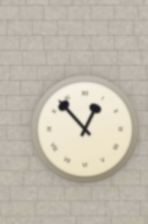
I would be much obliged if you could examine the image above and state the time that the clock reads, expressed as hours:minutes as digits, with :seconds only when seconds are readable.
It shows 12:53
